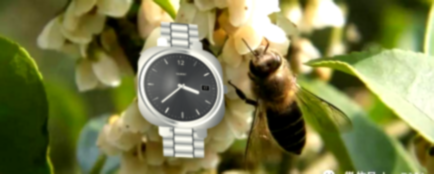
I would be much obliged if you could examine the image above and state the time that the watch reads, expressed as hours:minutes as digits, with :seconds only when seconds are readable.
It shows 3:38
